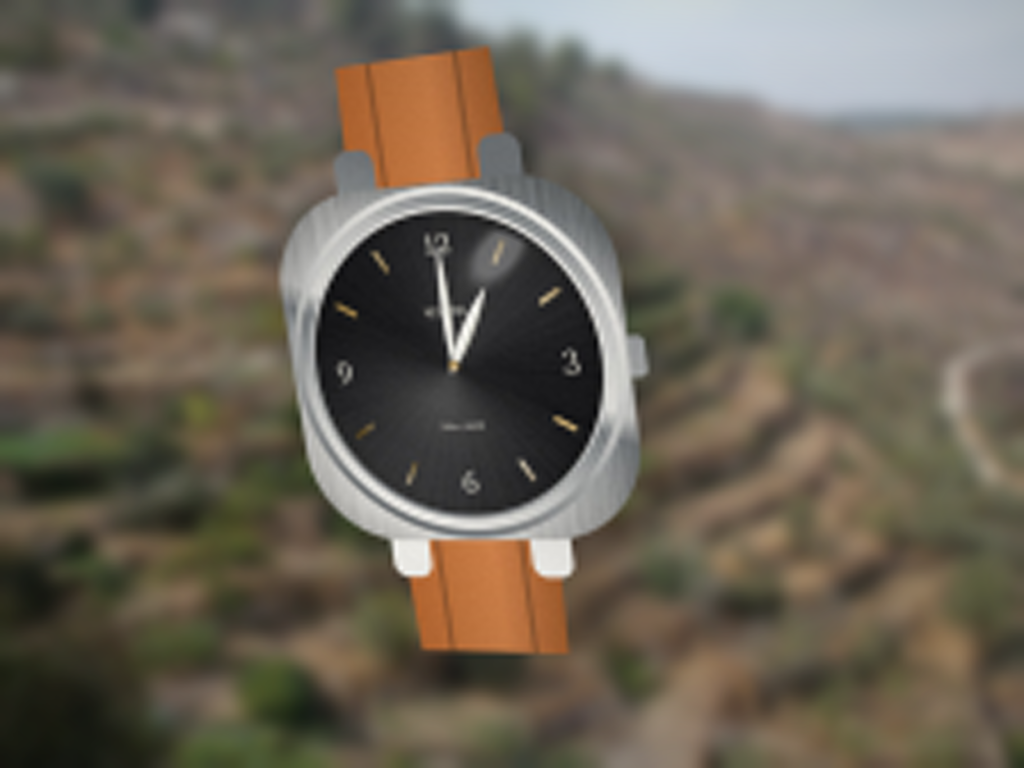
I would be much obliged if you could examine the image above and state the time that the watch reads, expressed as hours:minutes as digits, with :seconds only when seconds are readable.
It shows 1:00
